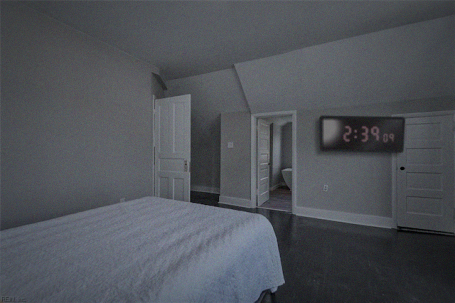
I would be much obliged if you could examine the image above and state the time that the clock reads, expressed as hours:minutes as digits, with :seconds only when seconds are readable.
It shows 2:39:09
